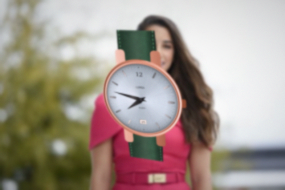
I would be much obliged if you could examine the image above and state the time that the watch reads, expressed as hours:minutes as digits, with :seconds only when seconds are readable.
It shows 7:47
